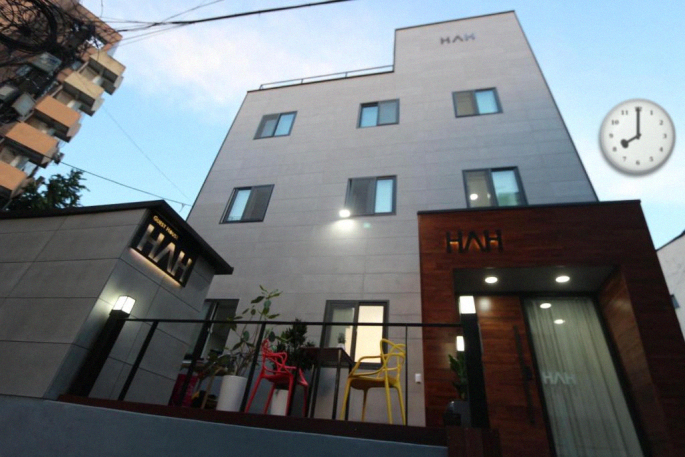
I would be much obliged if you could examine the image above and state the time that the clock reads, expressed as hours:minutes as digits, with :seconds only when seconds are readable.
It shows 8:00
